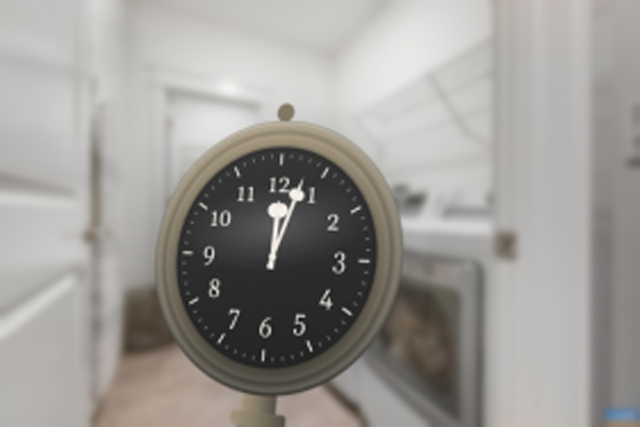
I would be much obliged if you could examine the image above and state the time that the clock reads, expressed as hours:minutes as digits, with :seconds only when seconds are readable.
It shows 12:03
